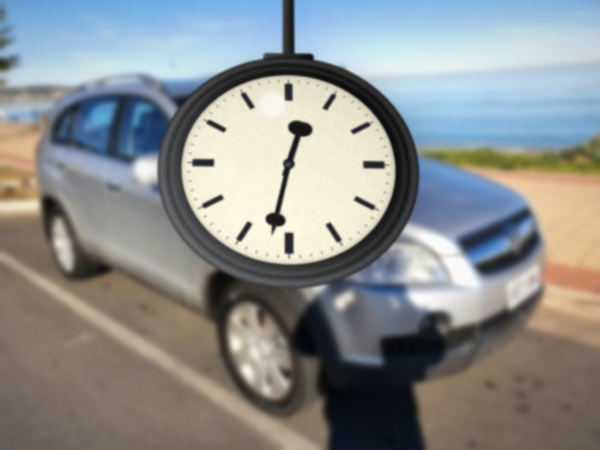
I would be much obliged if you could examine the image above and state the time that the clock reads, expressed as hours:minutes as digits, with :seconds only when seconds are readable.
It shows 12:32
